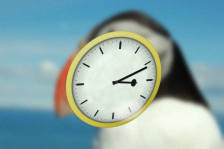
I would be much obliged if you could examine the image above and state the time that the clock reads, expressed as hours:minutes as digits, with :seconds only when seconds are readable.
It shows 3:11
